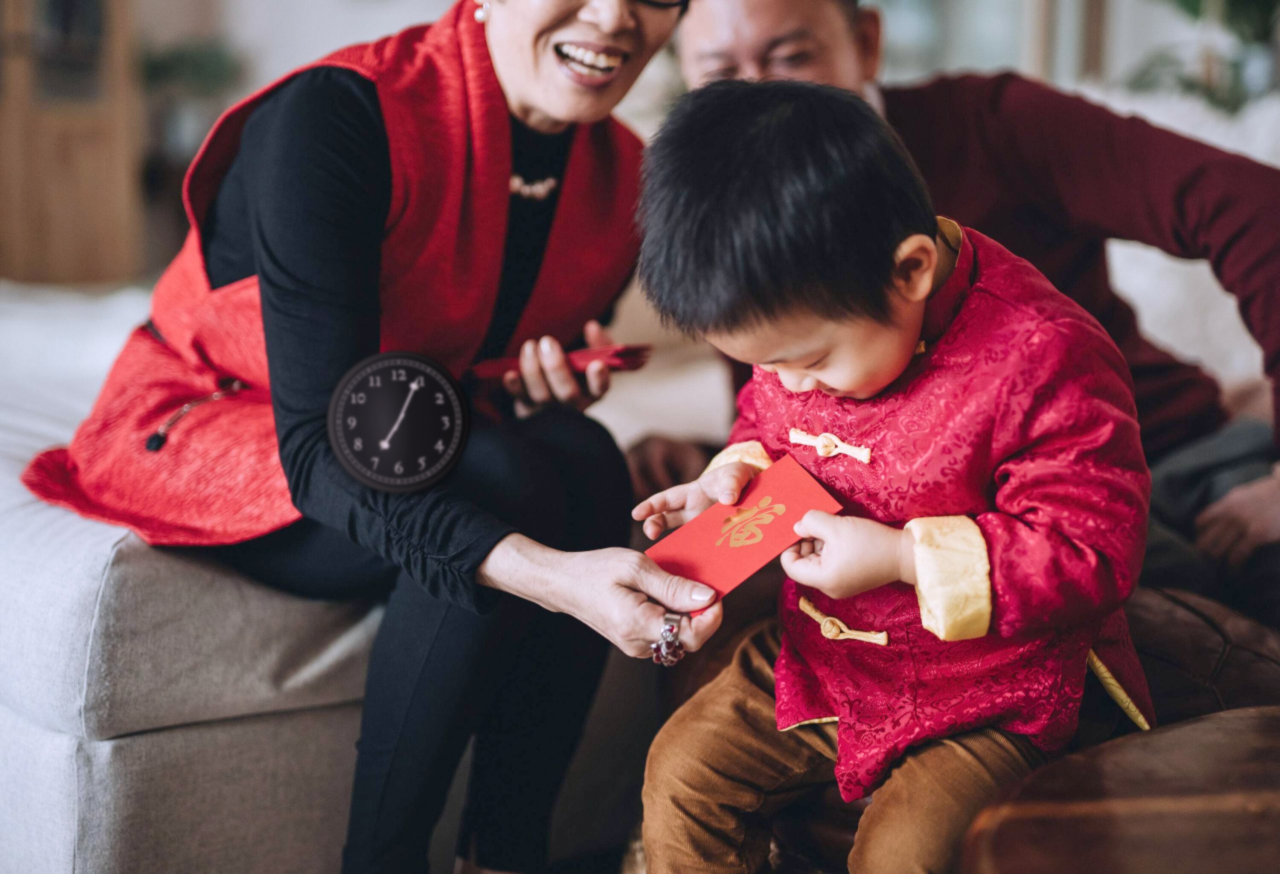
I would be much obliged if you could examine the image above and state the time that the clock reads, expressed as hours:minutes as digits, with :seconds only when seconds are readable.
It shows 7:04
